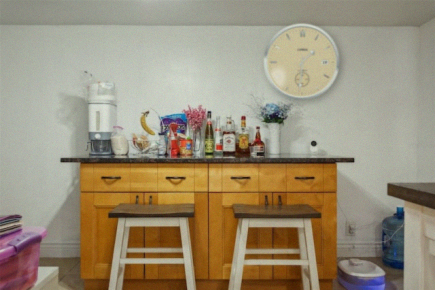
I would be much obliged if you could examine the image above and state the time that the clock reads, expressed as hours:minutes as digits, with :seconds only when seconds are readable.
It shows 1:31
